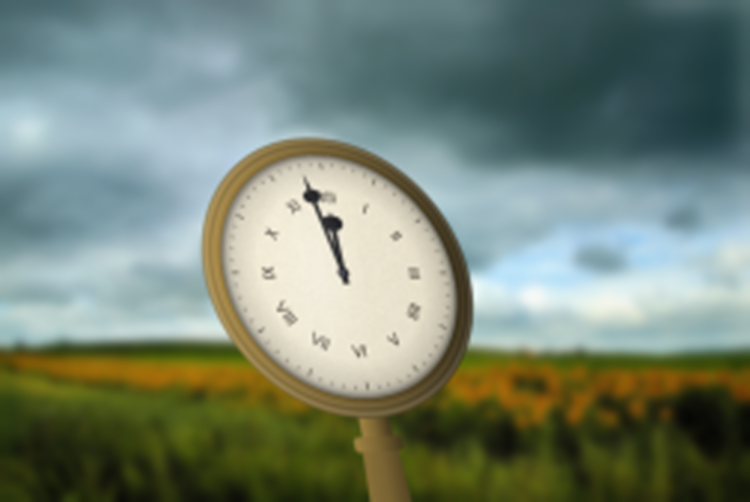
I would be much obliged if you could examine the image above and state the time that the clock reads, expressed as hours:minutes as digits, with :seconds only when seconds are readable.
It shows 11:58
